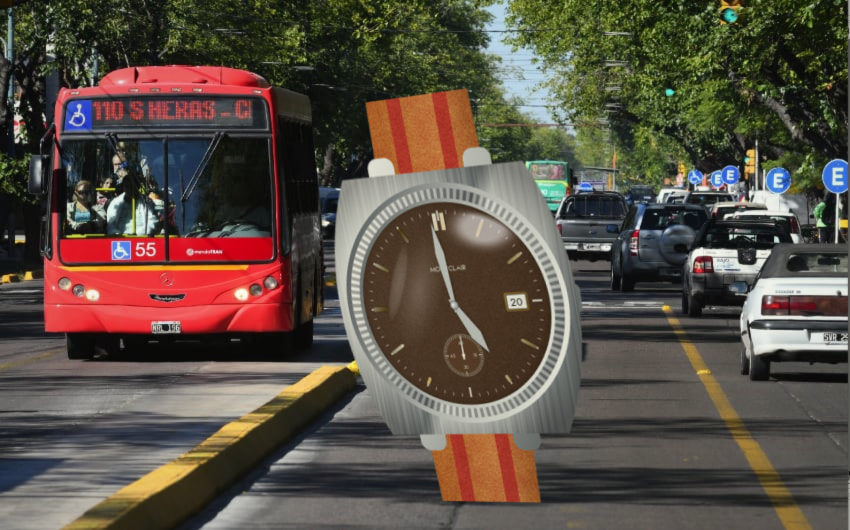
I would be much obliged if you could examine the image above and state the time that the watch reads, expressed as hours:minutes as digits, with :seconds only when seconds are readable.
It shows 4:59
